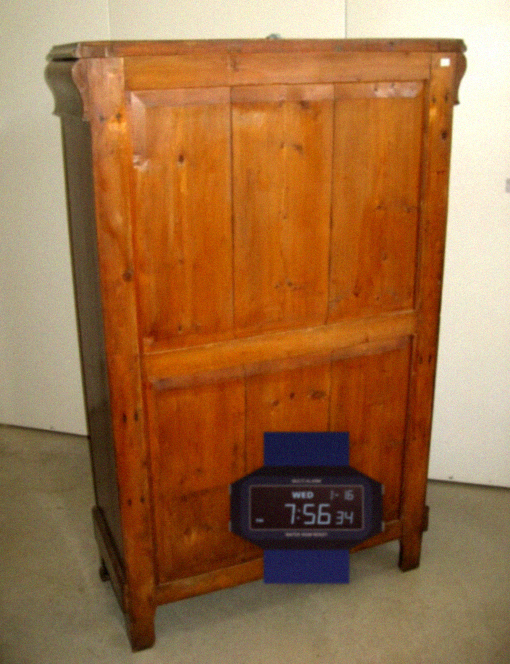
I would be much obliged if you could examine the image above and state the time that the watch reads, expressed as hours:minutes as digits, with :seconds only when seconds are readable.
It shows 7:56:34
